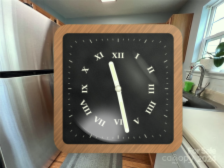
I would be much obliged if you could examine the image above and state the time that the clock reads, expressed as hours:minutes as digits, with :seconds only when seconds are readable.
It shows 11:28
